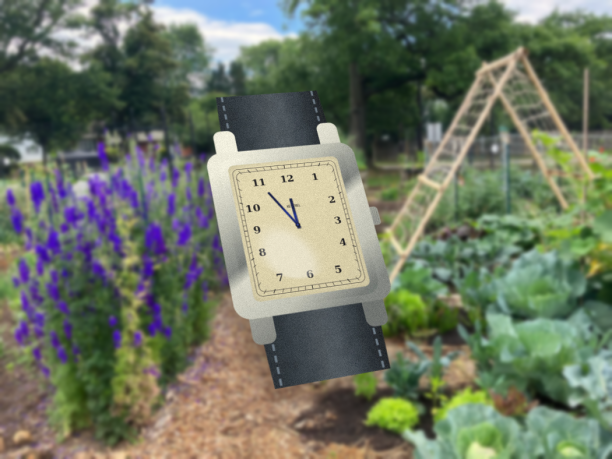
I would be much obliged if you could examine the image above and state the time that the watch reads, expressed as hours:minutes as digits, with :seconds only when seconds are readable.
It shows 11:55
